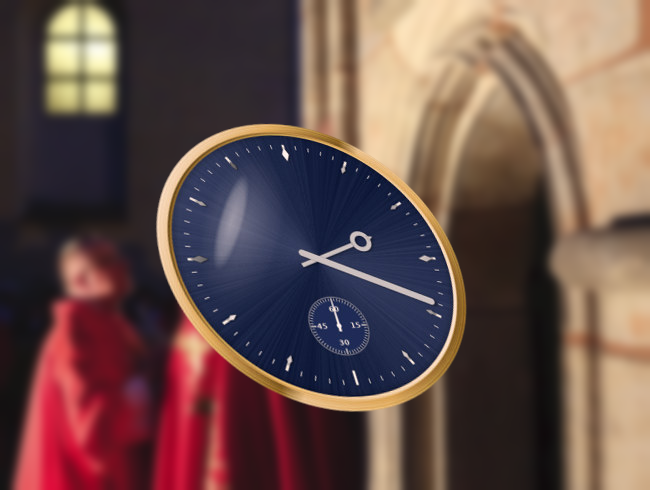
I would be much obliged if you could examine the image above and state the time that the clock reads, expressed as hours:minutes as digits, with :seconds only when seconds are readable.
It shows 2:19
